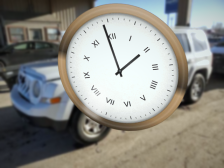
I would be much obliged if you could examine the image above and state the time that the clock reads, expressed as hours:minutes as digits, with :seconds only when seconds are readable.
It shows 1:59
